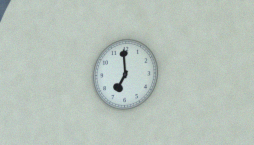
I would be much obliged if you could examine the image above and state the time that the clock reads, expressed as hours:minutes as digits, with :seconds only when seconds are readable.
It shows 6:59
